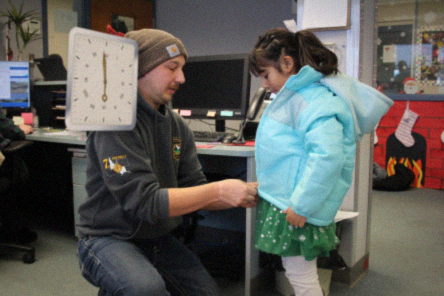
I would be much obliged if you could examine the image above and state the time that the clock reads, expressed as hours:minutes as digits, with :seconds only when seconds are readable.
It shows 5:59
